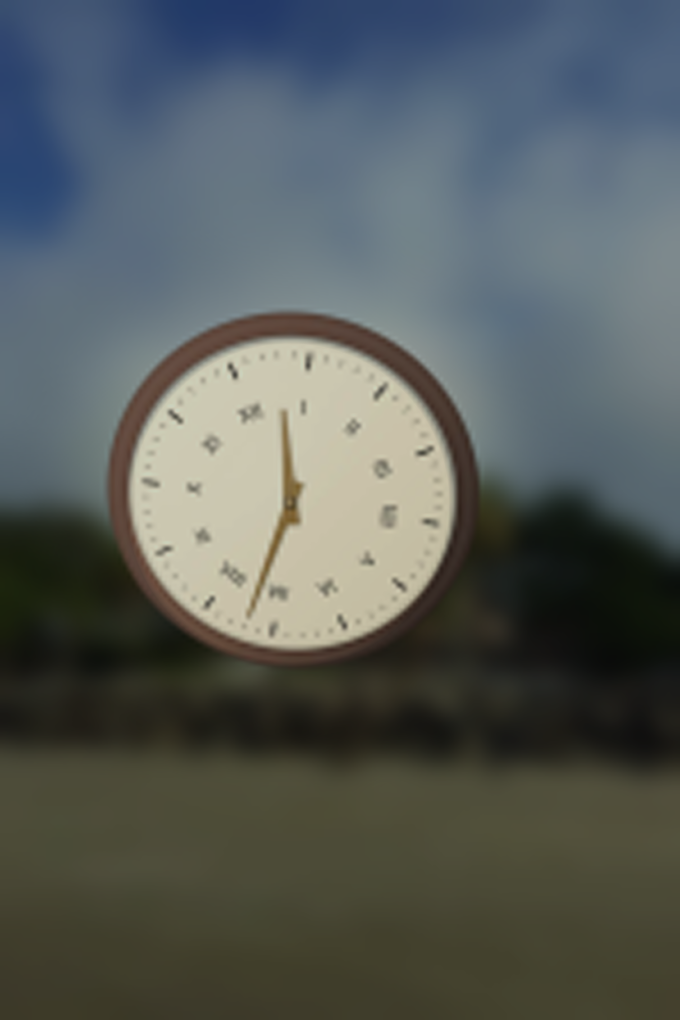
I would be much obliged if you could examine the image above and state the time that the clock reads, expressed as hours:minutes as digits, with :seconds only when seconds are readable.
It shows 12:37
